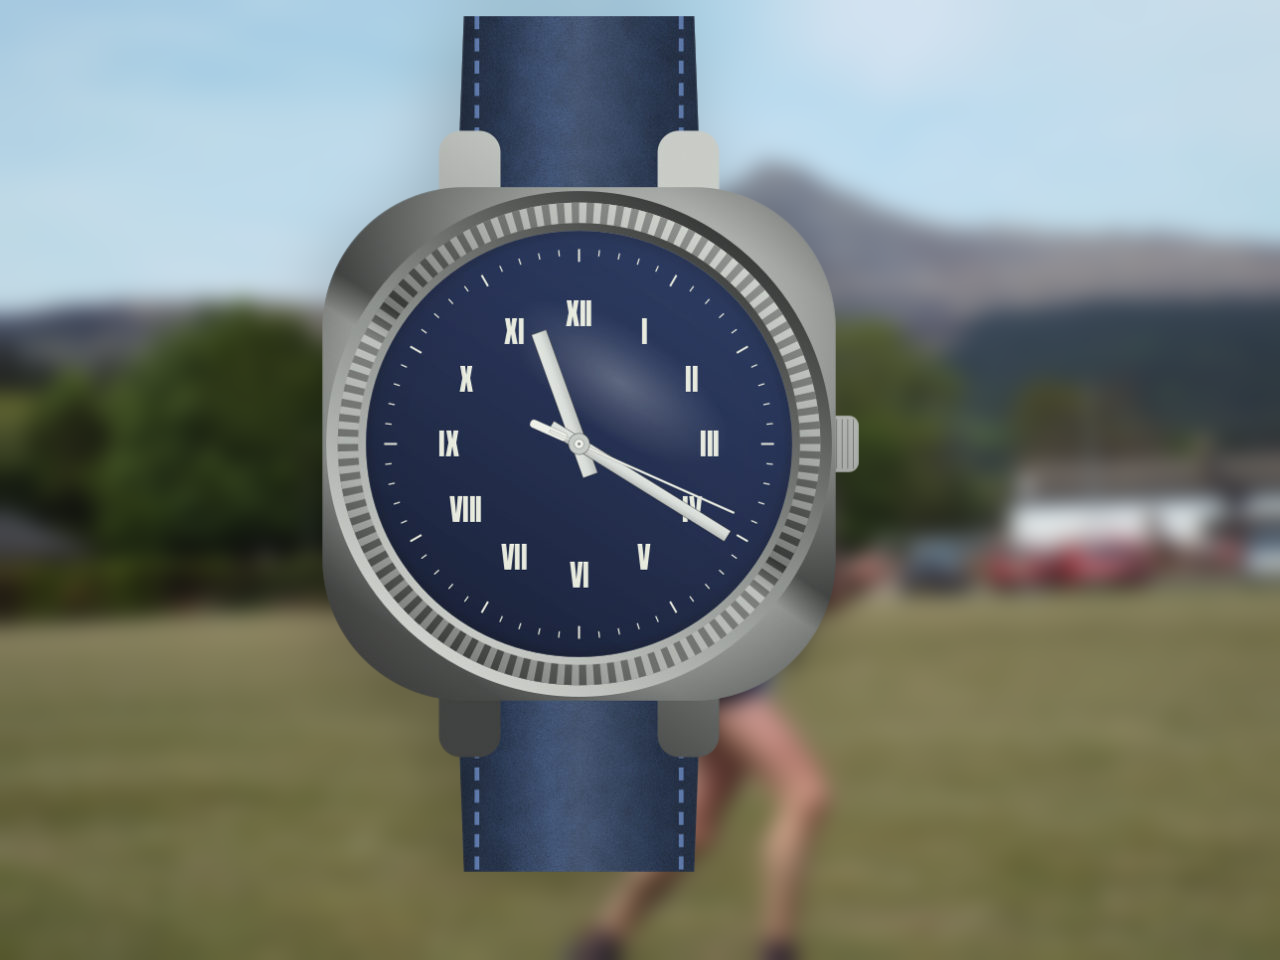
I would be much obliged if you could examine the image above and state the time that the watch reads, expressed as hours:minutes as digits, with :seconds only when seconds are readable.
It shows 11:20:19
